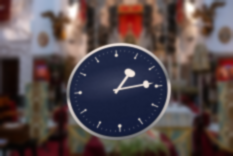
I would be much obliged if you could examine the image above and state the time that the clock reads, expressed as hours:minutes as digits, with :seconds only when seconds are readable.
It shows 1:14
